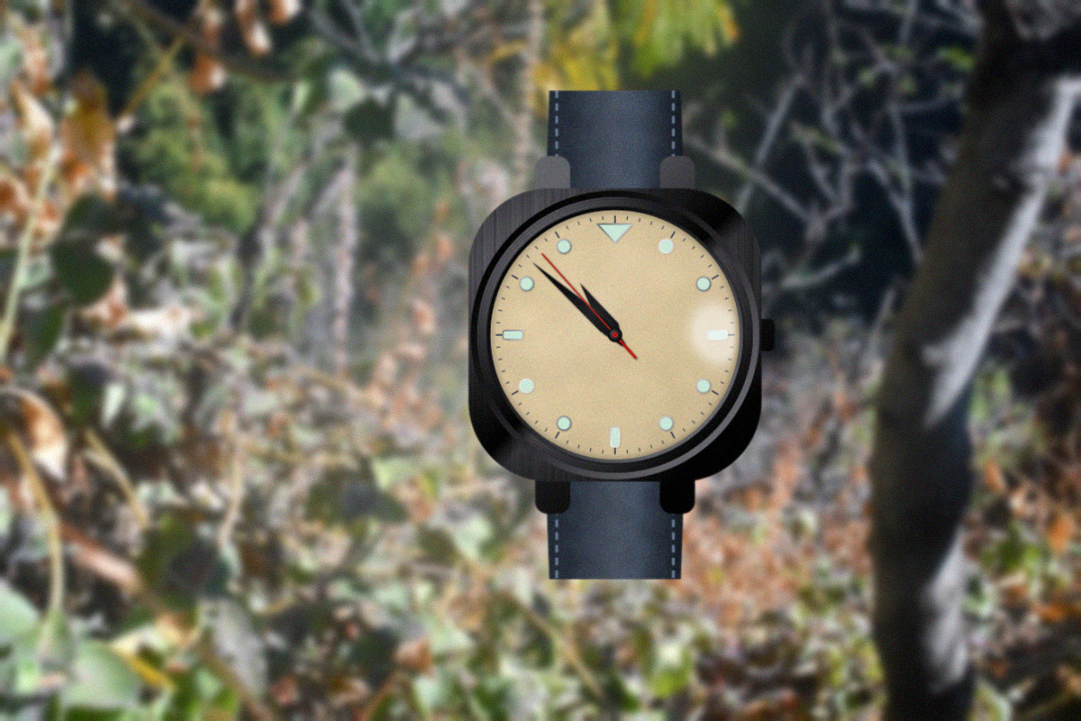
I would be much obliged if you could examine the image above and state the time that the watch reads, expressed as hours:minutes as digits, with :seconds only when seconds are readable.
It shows 10:51:53
